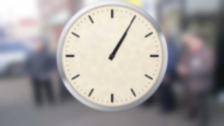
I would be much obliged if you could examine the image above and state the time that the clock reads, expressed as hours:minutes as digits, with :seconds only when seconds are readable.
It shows 1:05
